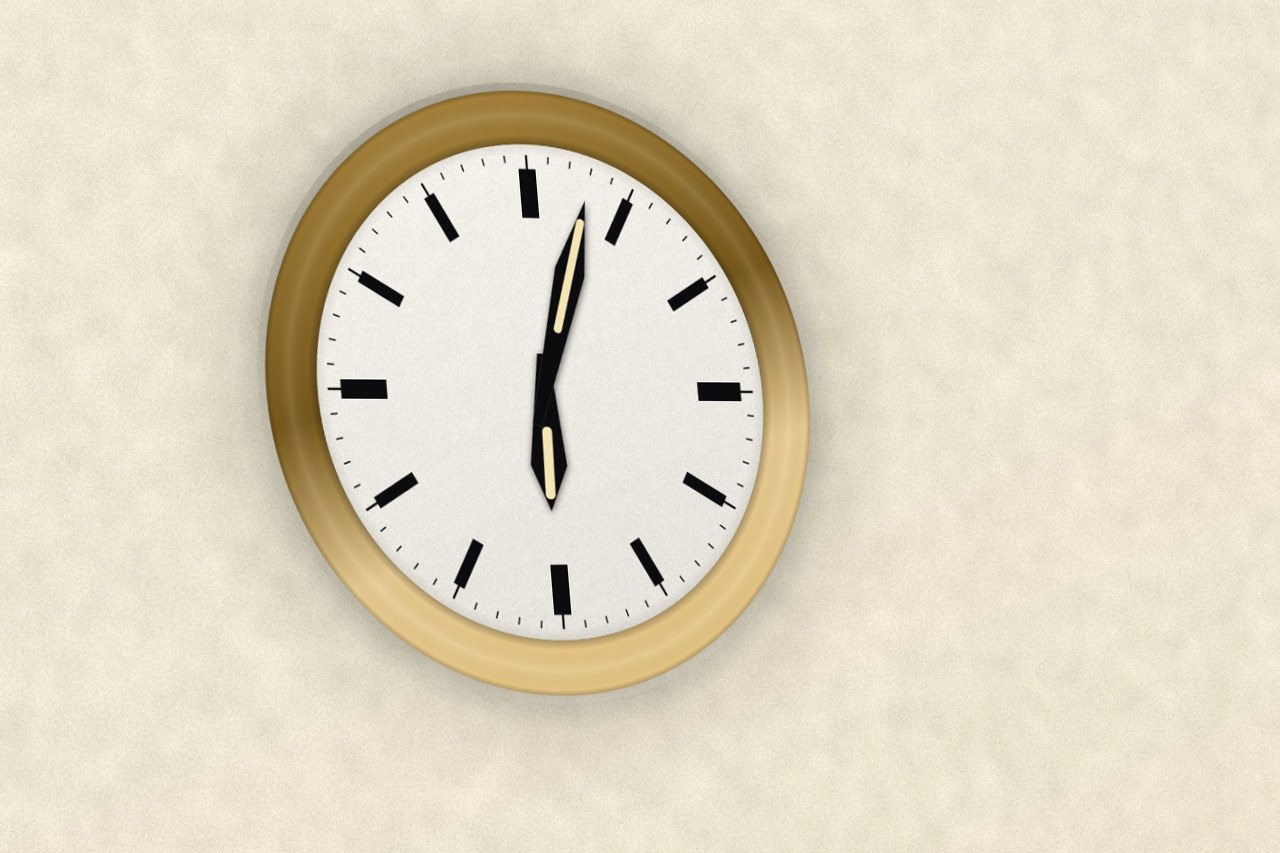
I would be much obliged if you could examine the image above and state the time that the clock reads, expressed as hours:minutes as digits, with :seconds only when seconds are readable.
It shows 6:03
